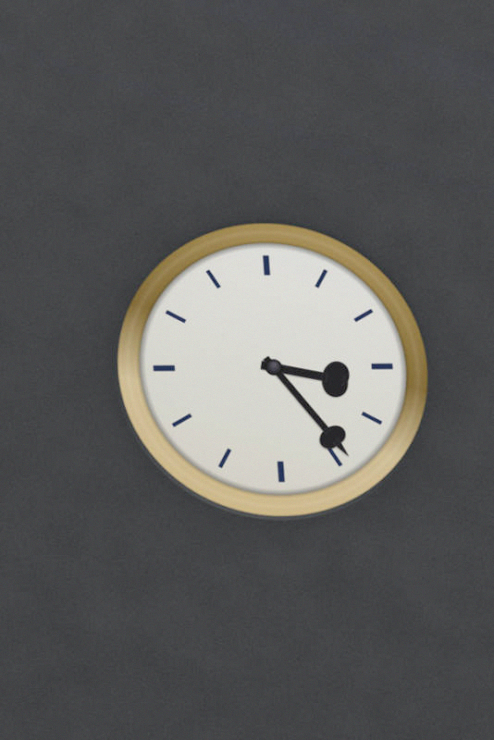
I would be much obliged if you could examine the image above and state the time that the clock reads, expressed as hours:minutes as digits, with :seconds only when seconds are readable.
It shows 3:24
